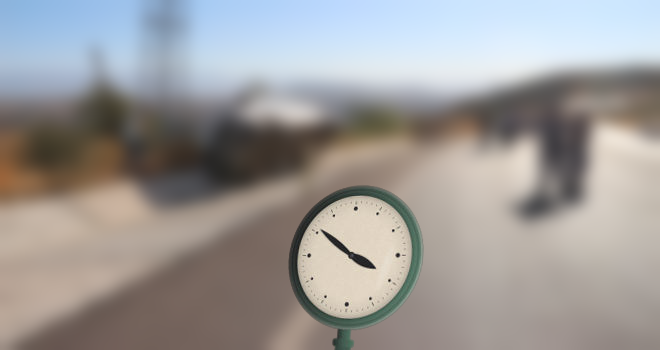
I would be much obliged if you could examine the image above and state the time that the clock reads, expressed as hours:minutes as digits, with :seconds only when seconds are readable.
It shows 3:51
